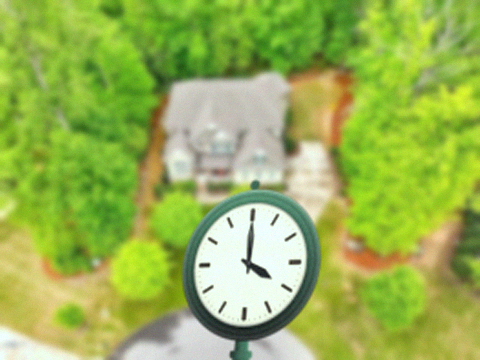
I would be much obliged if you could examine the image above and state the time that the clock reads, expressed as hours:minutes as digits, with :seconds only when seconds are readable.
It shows 4:00
